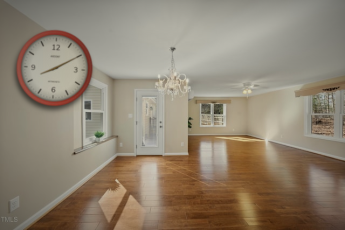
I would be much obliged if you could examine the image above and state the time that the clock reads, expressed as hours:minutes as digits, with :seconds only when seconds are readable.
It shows 8:10
